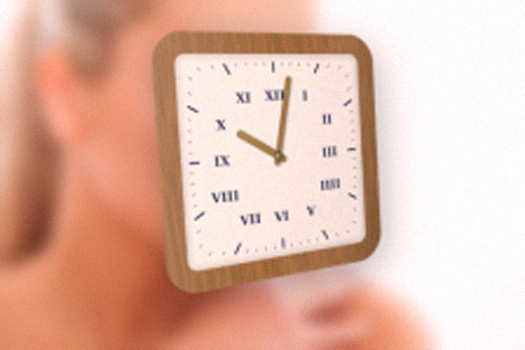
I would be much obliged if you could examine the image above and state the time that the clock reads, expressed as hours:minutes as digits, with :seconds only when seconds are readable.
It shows 10:02
